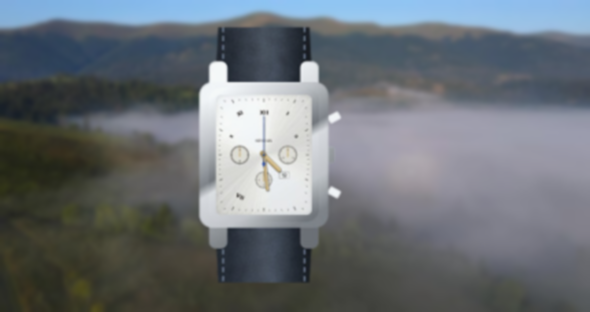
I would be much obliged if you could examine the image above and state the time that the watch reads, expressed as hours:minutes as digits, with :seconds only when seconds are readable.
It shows 4:29
